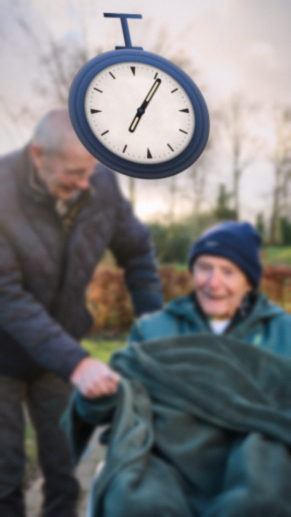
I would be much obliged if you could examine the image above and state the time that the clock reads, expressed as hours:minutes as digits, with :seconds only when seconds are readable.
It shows 7:06
